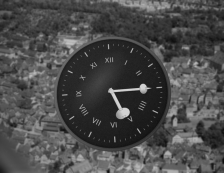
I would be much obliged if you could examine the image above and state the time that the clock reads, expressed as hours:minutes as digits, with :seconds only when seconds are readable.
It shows 5:15
